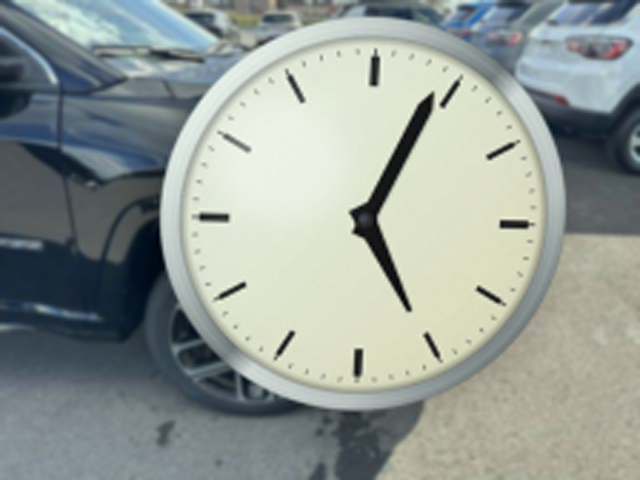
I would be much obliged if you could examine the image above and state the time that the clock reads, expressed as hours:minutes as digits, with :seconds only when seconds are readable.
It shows 5:04
